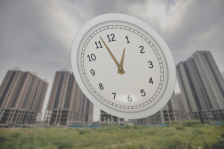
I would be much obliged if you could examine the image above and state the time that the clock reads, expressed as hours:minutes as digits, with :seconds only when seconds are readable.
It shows 12:57
